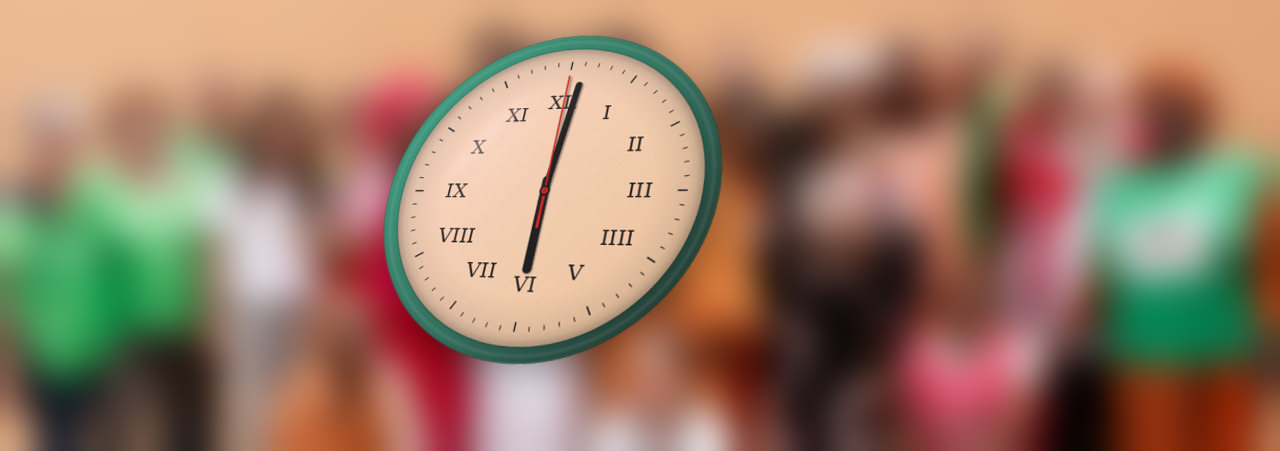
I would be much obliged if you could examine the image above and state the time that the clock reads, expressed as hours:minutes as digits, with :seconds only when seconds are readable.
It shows 6:01:00
